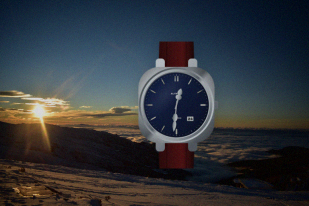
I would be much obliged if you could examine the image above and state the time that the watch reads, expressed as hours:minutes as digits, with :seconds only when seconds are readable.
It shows 12:31
